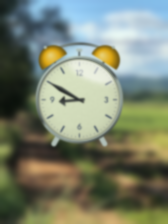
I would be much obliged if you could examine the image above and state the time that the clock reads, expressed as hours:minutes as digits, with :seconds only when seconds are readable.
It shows 8:50
